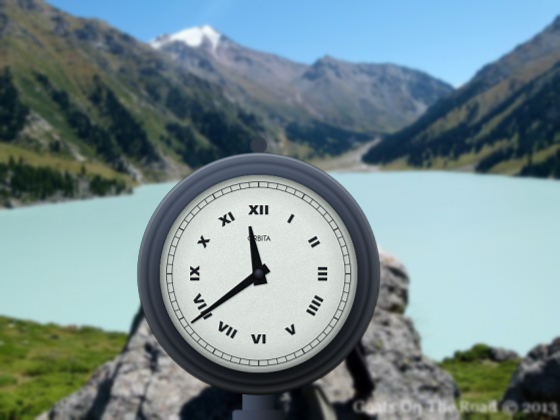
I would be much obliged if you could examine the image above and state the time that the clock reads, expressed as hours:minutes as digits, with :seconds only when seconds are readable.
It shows 11:39
